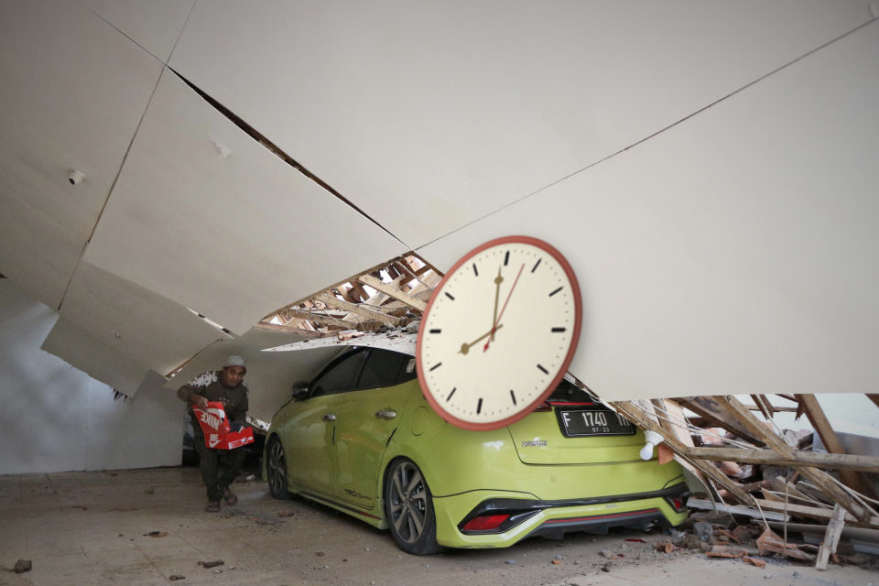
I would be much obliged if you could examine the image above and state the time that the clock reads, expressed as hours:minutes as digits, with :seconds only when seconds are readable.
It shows 7:59:03
